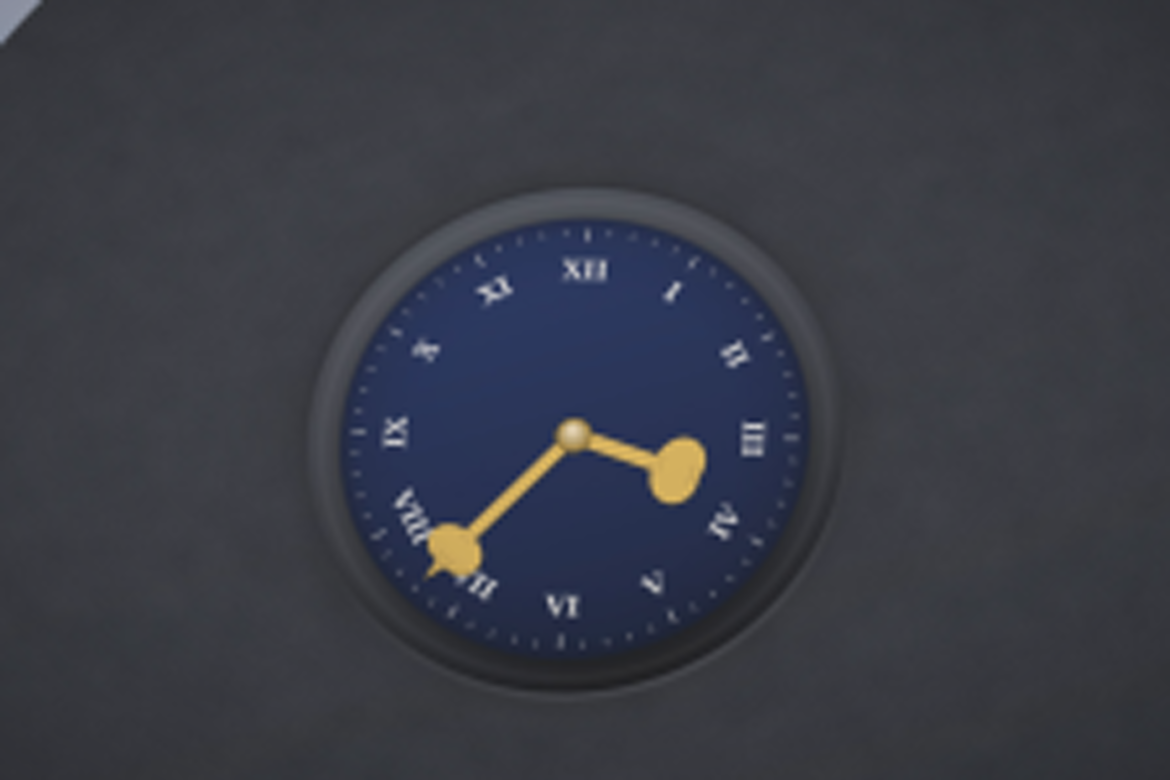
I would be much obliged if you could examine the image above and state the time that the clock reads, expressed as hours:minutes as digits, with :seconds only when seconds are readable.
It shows 3:37
